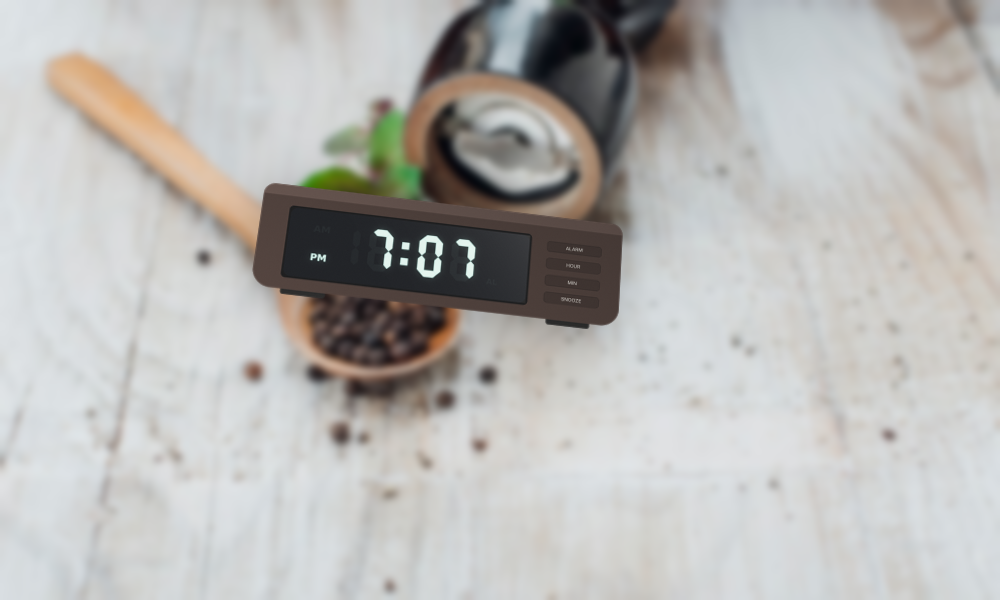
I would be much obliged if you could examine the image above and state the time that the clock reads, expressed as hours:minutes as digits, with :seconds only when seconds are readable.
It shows 7:07
